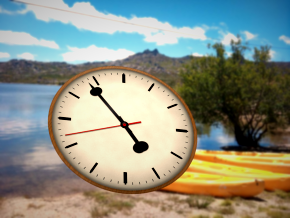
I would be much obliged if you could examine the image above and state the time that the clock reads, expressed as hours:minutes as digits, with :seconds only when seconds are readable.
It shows 4:53:42
